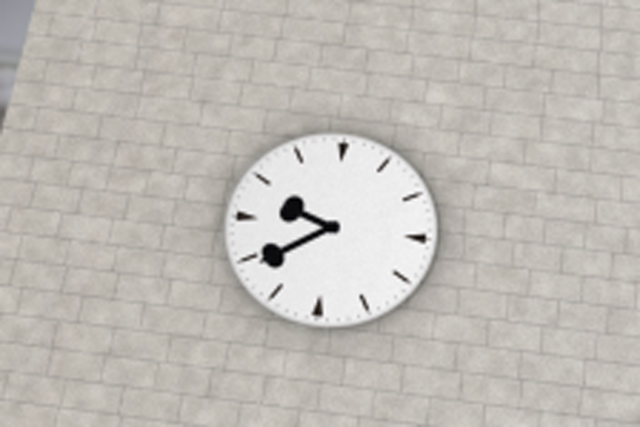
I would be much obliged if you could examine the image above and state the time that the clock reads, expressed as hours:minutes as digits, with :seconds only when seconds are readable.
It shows 9:39
